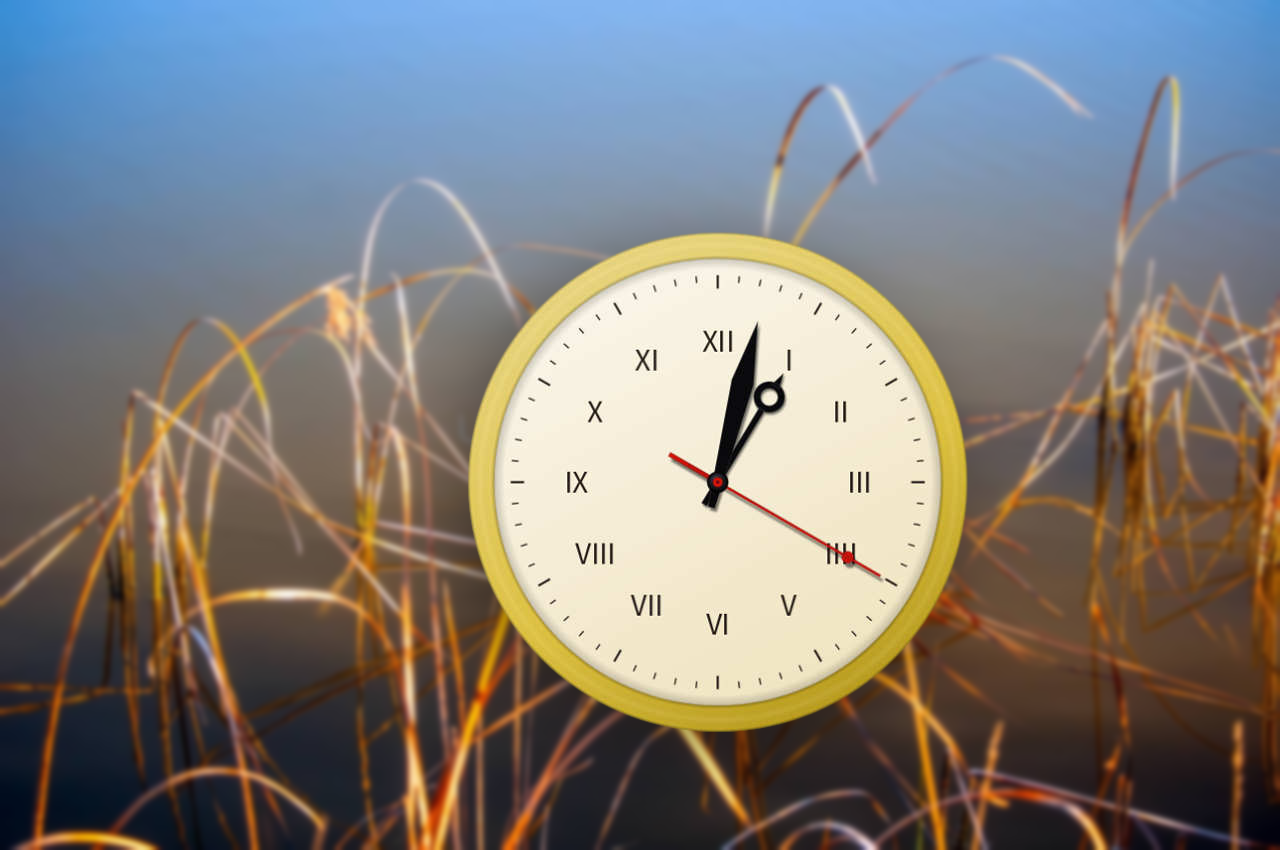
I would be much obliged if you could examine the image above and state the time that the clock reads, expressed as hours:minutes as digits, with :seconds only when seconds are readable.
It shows 1:02:20
